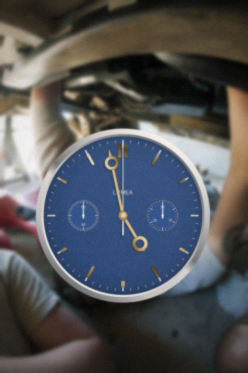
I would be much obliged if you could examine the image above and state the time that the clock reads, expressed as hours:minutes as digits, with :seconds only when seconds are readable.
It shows 4:58
